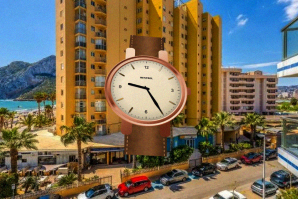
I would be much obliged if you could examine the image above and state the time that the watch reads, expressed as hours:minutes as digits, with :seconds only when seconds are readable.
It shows 9:25
